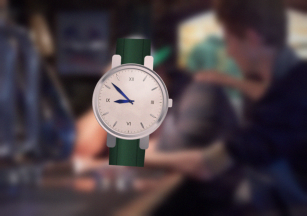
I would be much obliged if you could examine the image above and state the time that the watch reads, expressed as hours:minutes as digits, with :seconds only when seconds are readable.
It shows 8:52
